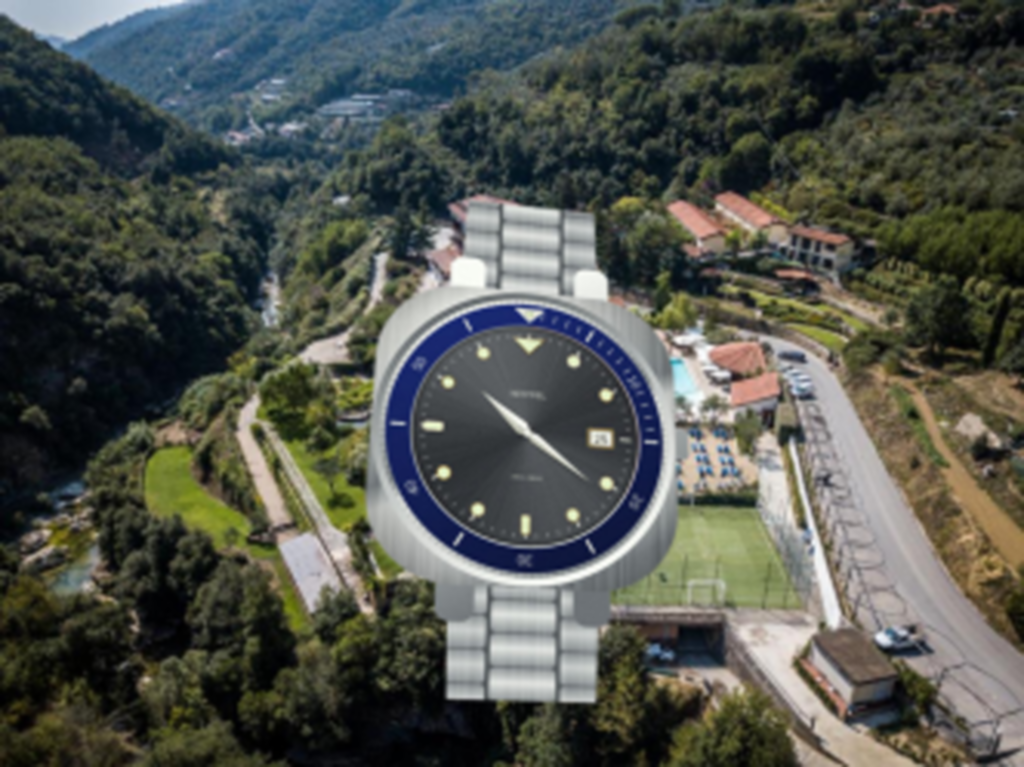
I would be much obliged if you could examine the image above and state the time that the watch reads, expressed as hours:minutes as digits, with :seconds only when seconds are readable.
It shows 10:21
